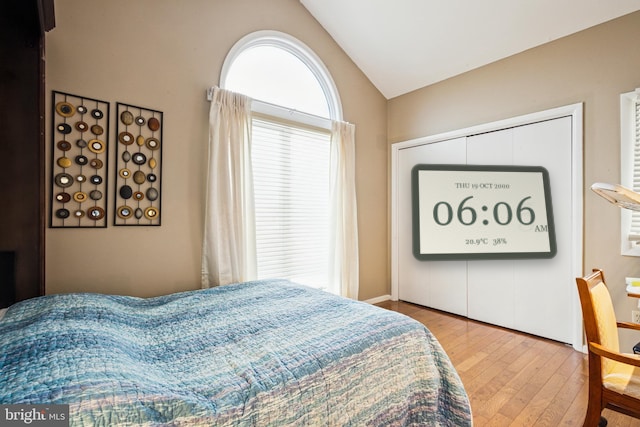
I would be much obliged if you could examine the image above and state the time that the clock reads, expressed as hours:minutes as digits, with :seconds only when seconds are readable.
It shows 6:06
